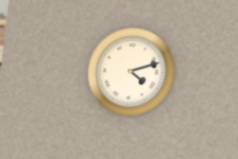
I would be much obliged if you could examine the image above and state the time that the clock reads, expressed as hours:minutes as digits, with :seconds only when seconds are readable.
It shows 4:12
